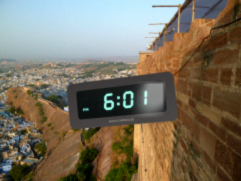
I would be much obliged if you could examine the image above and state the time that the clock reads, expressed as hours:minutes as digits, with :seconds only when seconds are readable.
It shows 6:01
